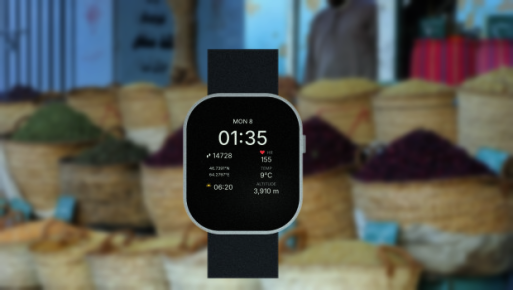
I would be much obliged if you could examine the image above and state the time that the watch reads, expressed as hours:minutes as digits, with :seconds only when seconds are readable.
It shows 1:35
